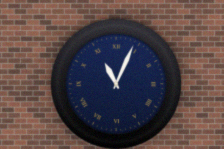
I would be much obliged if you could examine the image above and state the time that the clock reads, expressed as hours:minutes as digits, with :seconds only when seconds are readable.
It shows 11:04
